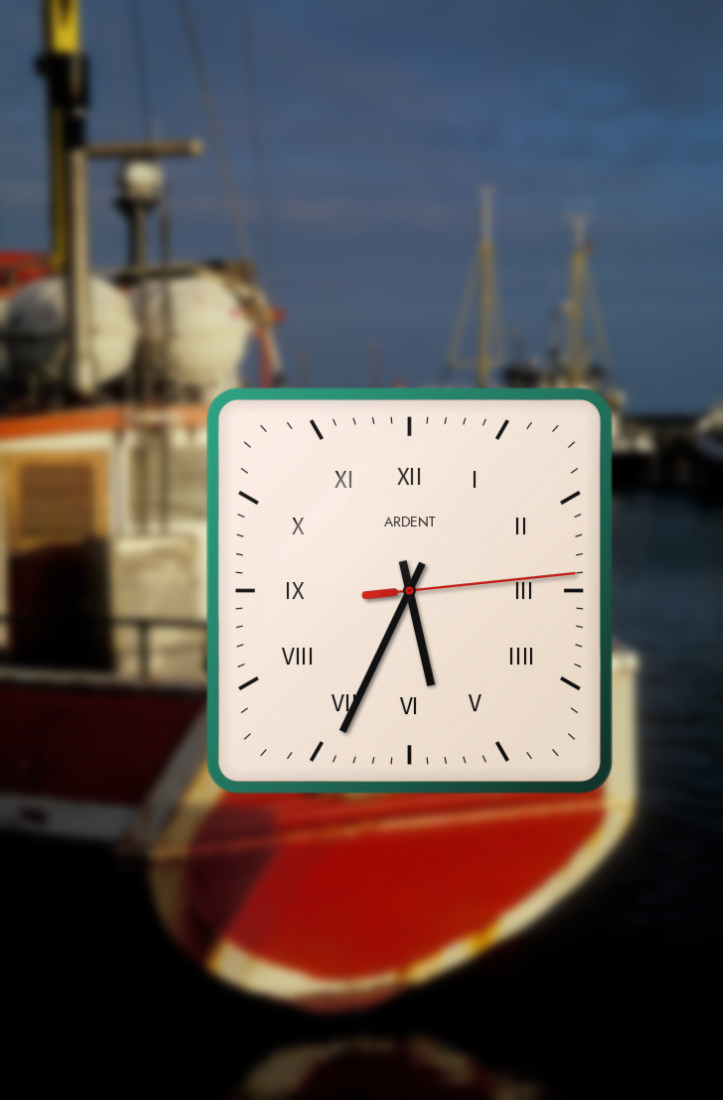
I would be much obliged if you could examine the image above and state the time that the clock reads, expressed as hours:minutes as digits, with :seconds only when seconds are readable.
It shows 5:34:14
